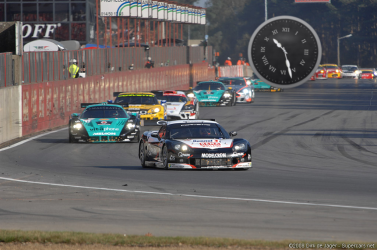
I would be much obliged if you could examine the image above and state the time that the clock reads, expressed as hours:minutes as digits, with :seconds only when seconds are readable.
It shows 10:27
